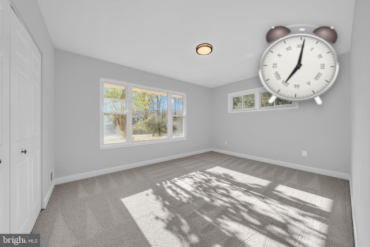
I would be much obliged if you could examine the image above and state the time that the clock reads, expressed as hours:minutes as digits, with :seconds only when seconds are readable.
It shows 7:01
